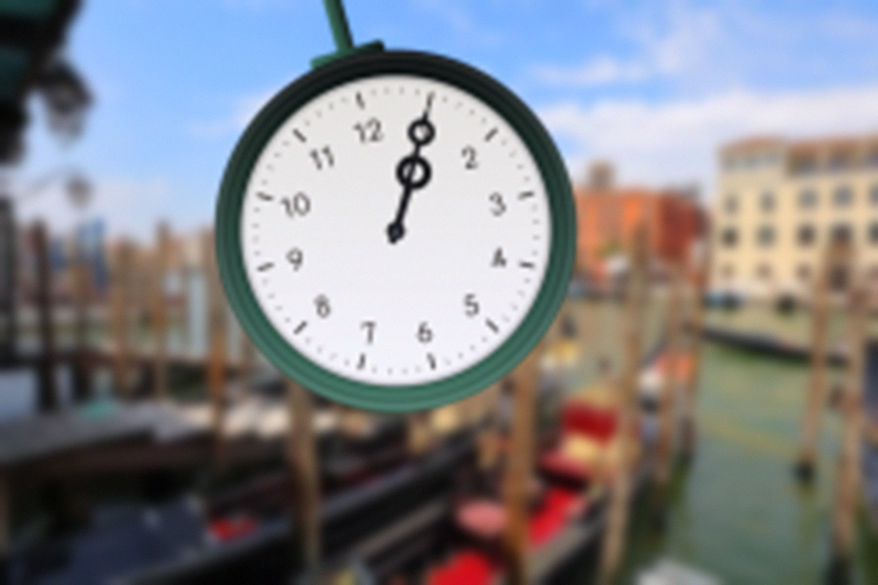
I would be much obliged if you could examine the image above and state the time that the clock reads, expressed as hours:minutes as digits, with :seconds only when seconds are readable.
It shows 1:05
